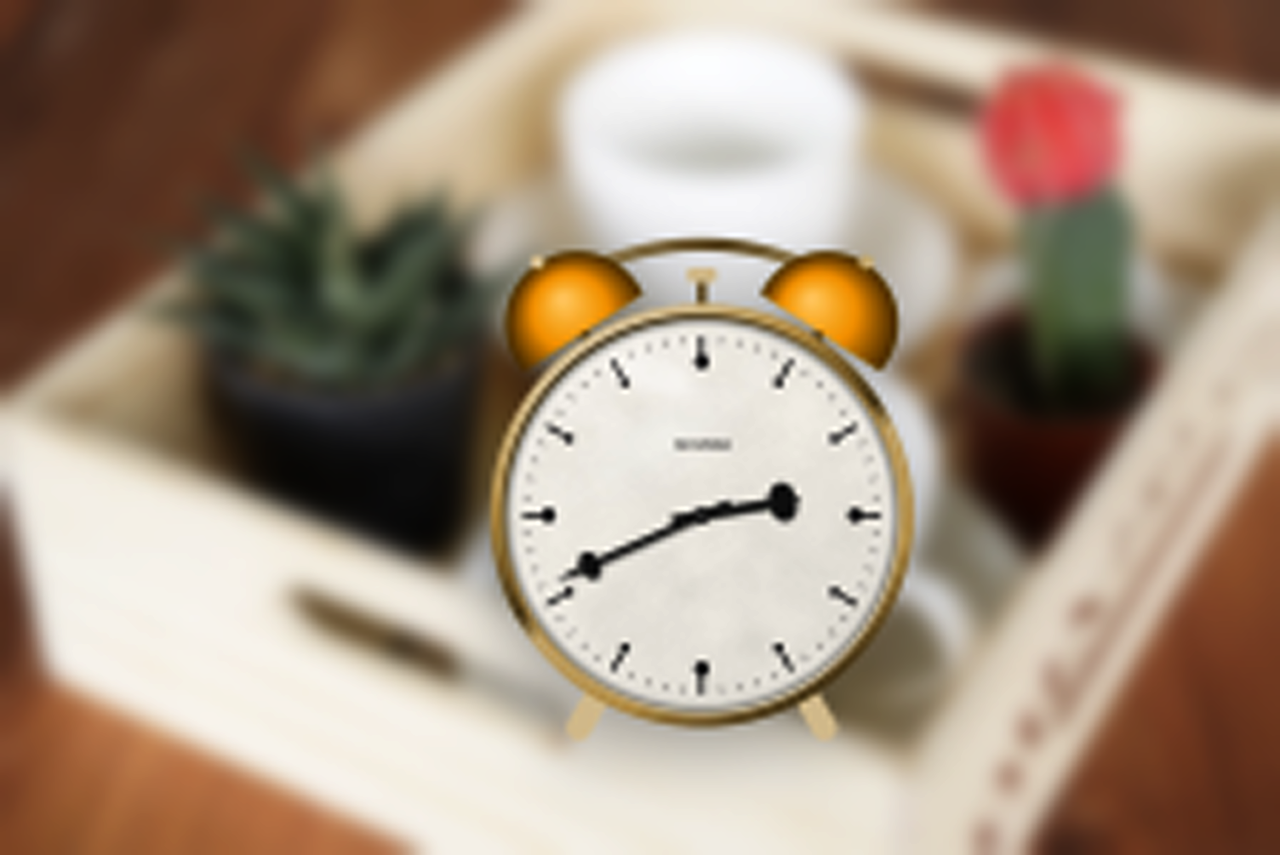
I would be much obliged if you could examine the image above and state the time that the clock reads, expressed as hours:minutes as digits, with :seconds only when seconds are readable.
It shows 2:41
